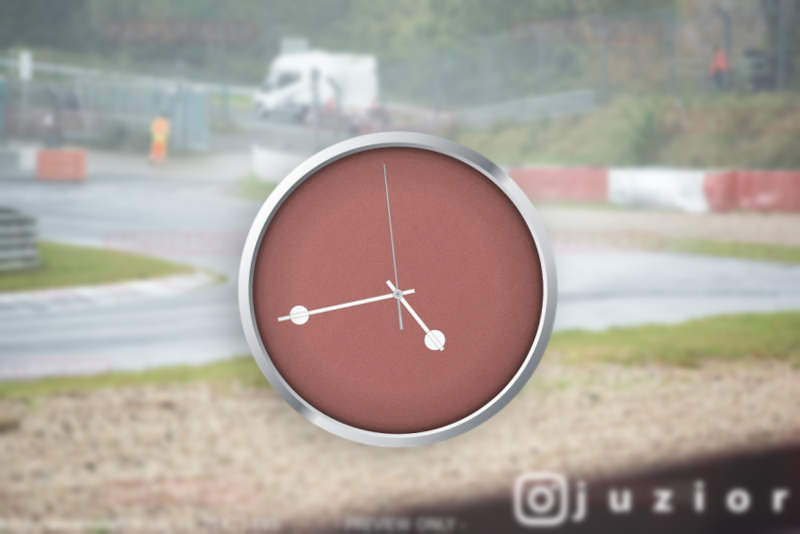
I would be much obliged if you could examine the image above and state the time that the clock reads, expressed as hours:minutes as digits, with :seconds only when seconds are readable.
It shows 4:42:59
